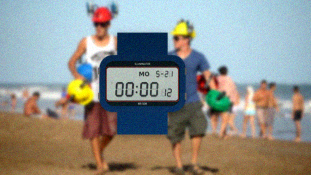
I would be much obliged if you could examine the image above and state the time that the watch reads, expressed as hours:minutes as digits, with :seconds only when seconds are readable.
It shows 0:00:12
